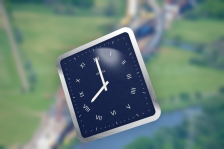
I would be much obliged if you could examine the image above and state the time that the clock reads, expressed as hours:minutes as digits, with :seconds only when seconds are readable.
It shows 8:00
